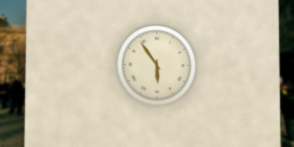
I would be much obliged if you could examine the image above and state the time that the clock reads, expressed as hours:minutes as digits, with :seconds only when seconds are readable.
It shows 5:54
